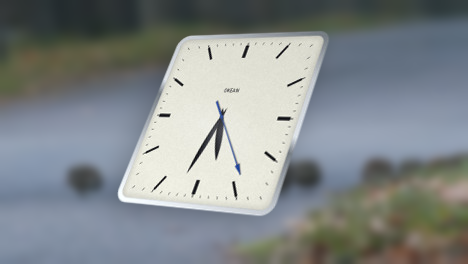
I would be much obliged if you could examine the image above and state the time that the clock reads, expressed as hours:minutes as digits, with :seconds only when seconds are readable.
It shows 5:32:24
